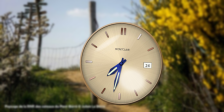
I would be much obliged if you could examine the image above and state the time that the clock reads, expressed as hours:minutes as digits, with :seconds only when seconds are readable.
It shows 7:32
